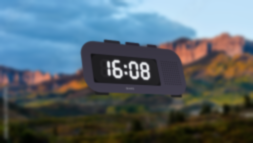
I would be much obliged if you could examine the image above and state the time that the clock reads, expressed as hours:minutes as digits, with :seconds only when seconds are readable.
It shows 16:08
